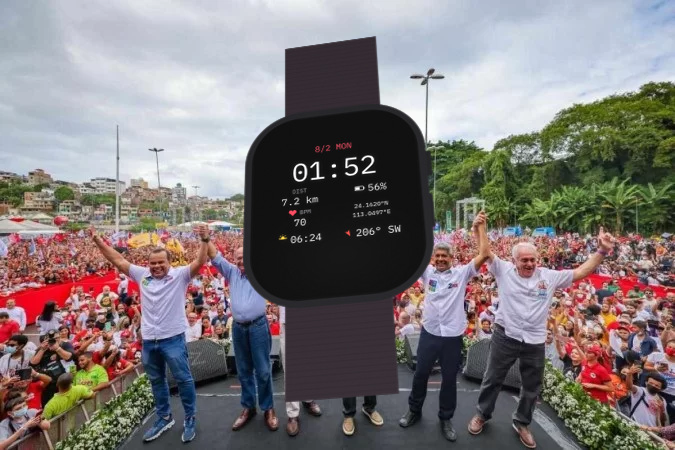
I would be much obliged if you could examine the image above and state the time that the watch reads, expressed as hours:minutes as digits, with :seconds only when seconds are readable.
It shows 1:52
